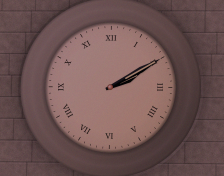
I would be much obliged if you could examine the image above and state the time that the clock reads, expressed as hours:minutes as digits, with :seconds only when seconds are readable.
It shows 2:10
